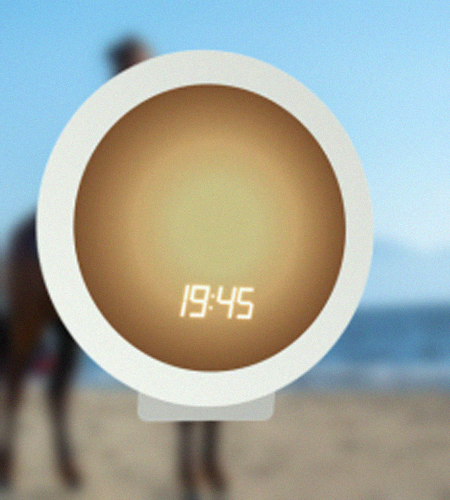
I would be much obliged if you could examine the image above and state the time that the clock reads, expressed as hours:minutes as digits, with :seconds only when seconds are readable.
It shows 19:45
